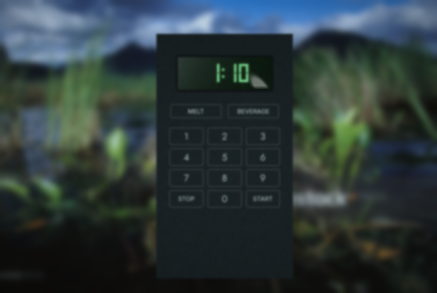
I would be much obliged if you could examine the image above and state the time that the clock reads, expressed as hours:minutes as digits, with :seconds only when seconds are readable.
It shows 1:10
